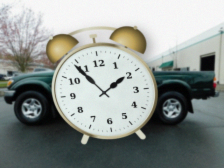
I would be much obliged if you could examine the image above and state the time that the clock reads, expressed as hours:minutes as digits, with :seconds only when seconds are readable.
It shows 1:54
